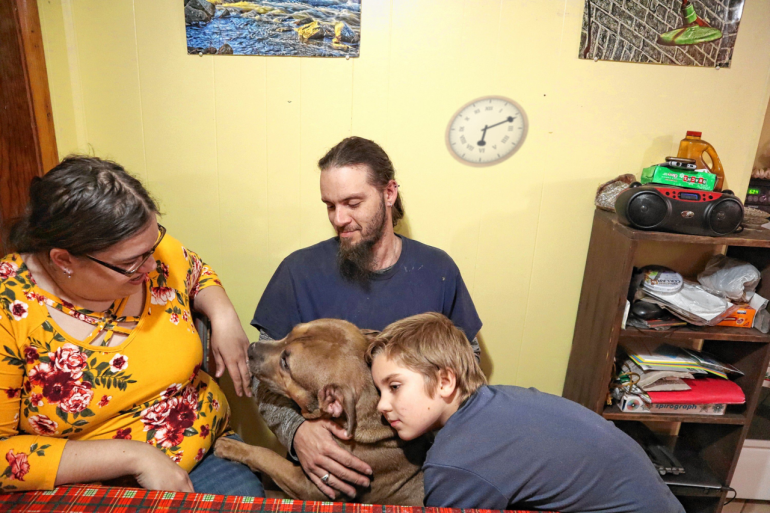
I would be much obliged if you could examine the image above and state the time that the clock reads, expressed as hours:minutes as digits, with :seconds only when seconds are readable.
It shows 6:11
